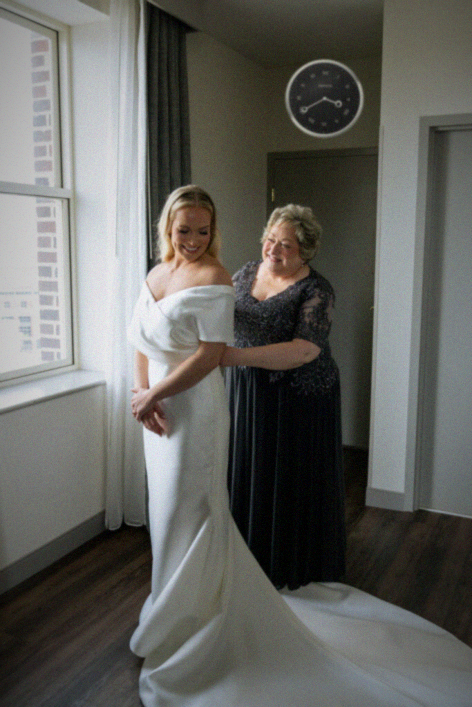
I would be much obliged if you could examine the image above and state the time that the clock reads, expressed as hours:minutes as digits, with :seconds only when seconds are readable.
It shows 3:40
